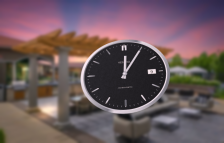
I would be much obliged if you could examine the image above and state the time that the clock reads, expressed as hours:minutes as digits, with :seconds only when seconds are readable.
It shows 12:05
